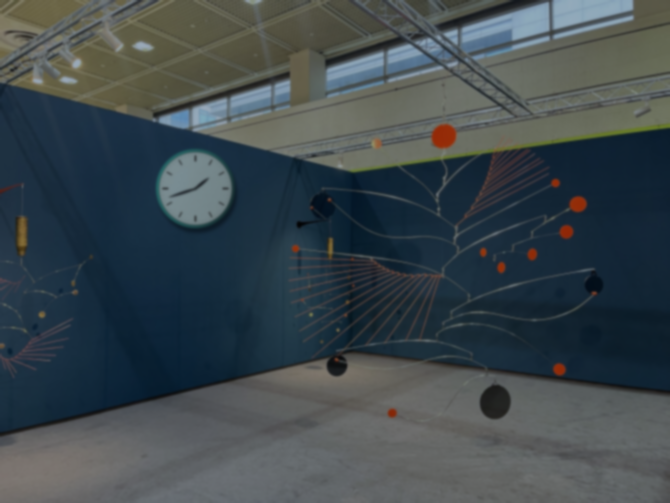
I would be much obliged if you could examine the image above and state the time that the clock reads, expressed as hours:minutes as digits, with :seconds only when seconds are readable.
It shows 1:42
